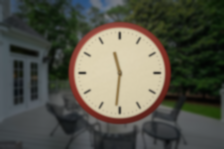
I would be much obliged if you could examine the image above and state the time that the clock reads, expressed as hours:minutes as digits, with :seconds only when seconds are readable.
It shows 11:31
